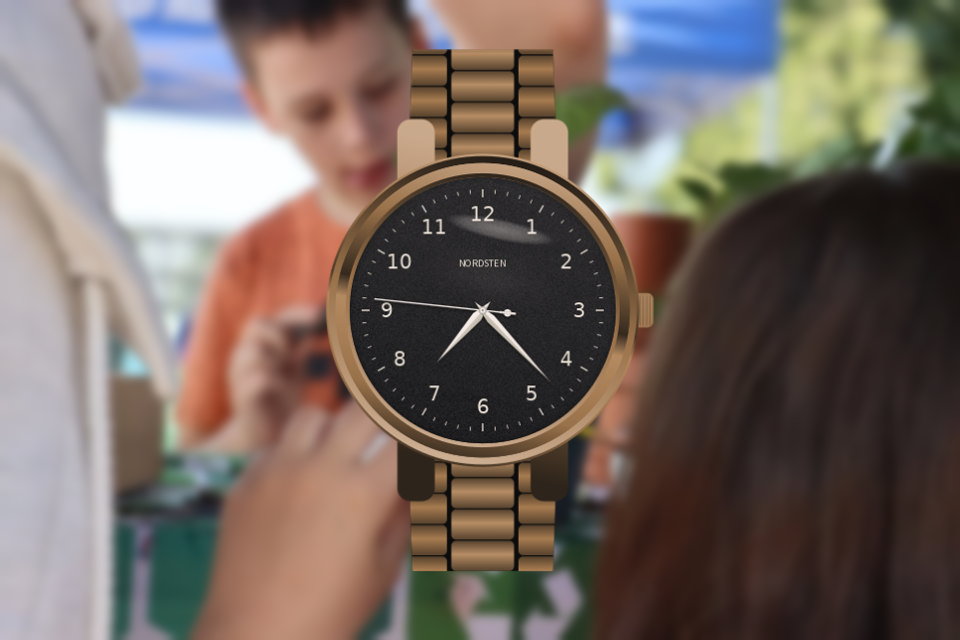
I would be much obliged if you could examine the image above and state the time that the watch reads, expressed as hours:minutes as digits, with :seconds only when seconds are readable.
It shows 7:22:46
